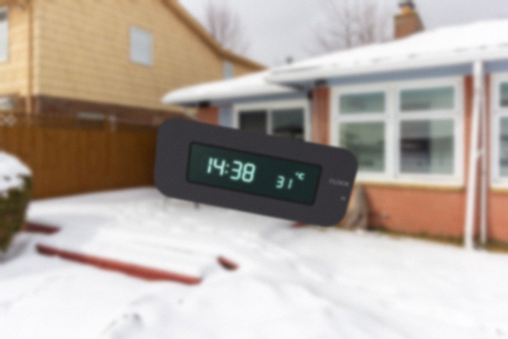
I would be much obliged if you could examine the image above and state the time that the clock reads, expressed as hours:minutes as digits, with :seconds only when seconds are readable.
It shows 14:38
